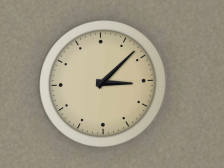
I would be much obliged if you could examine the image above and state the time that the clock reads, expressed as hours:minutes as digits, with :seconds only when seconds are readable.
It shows 3:08
